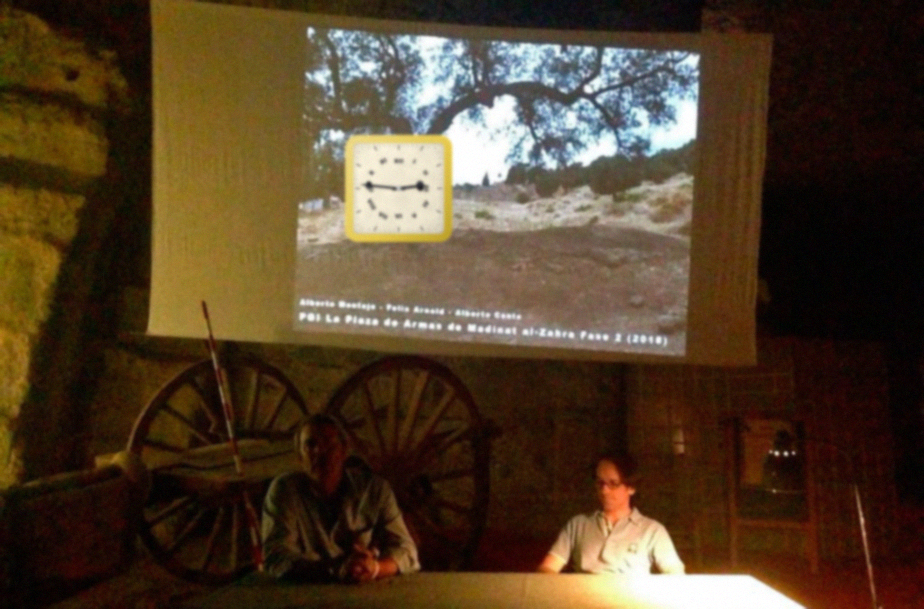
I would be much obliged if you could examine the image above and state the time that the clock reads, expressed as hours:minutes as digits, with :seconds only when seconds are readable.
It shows 2:46
